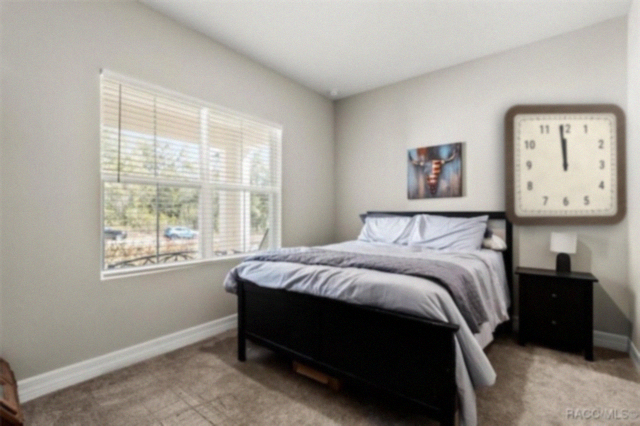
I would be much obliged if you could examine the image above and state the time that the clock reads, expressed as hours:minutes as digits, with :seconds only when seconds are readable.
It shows 11:59
